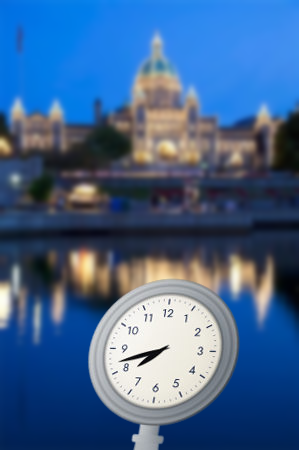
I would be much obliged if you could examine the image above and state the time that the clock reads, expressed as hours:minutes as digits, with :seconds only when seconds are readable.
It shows 7:42
